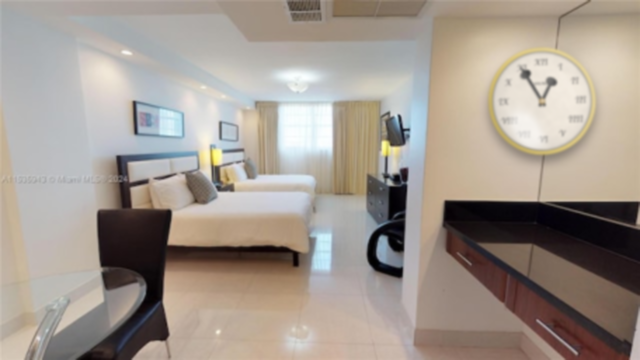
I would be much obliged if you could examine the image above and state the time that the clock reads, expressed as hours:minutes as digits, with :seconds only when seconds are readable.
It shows 12:55
